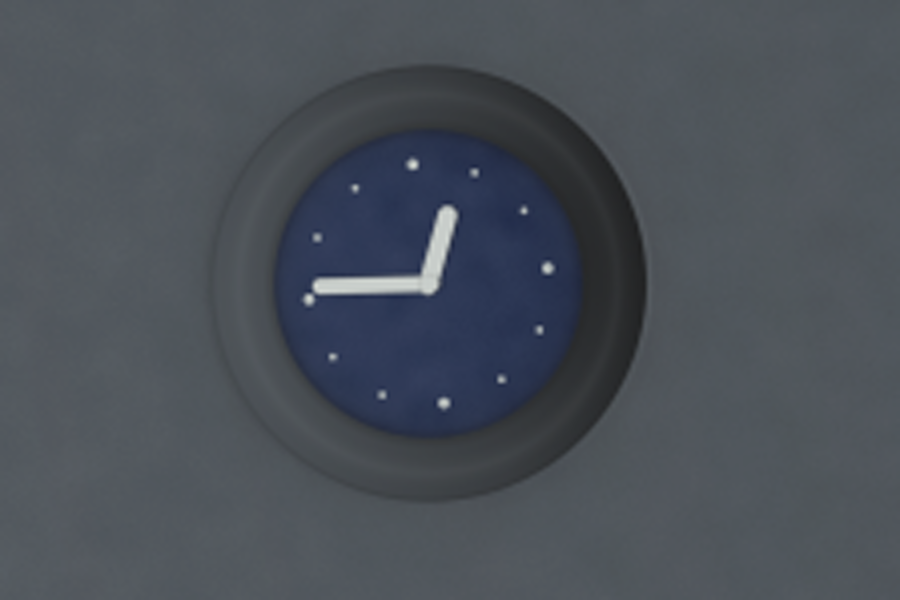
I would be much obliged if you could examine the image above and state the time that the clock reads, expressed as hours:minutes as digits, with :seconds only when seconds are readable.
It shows 12:46
